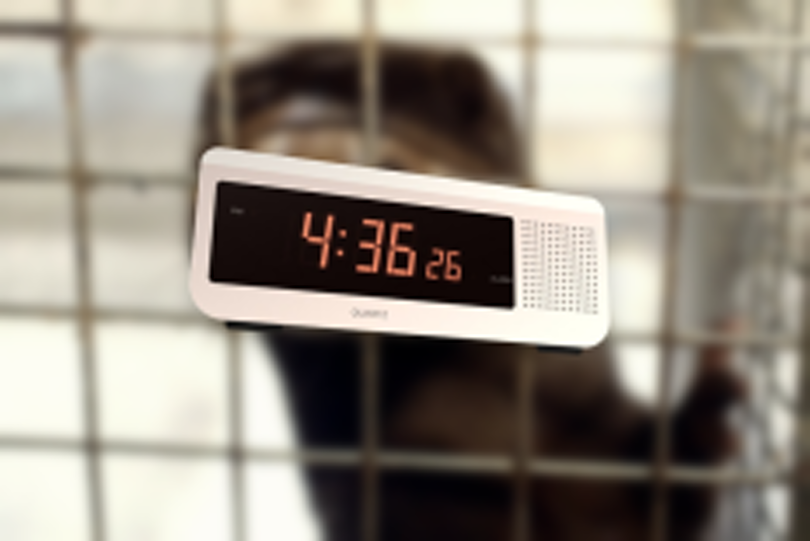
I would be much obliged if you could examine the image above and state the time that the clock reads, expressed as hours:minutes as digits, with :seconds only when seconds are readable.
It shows 4:36:26
